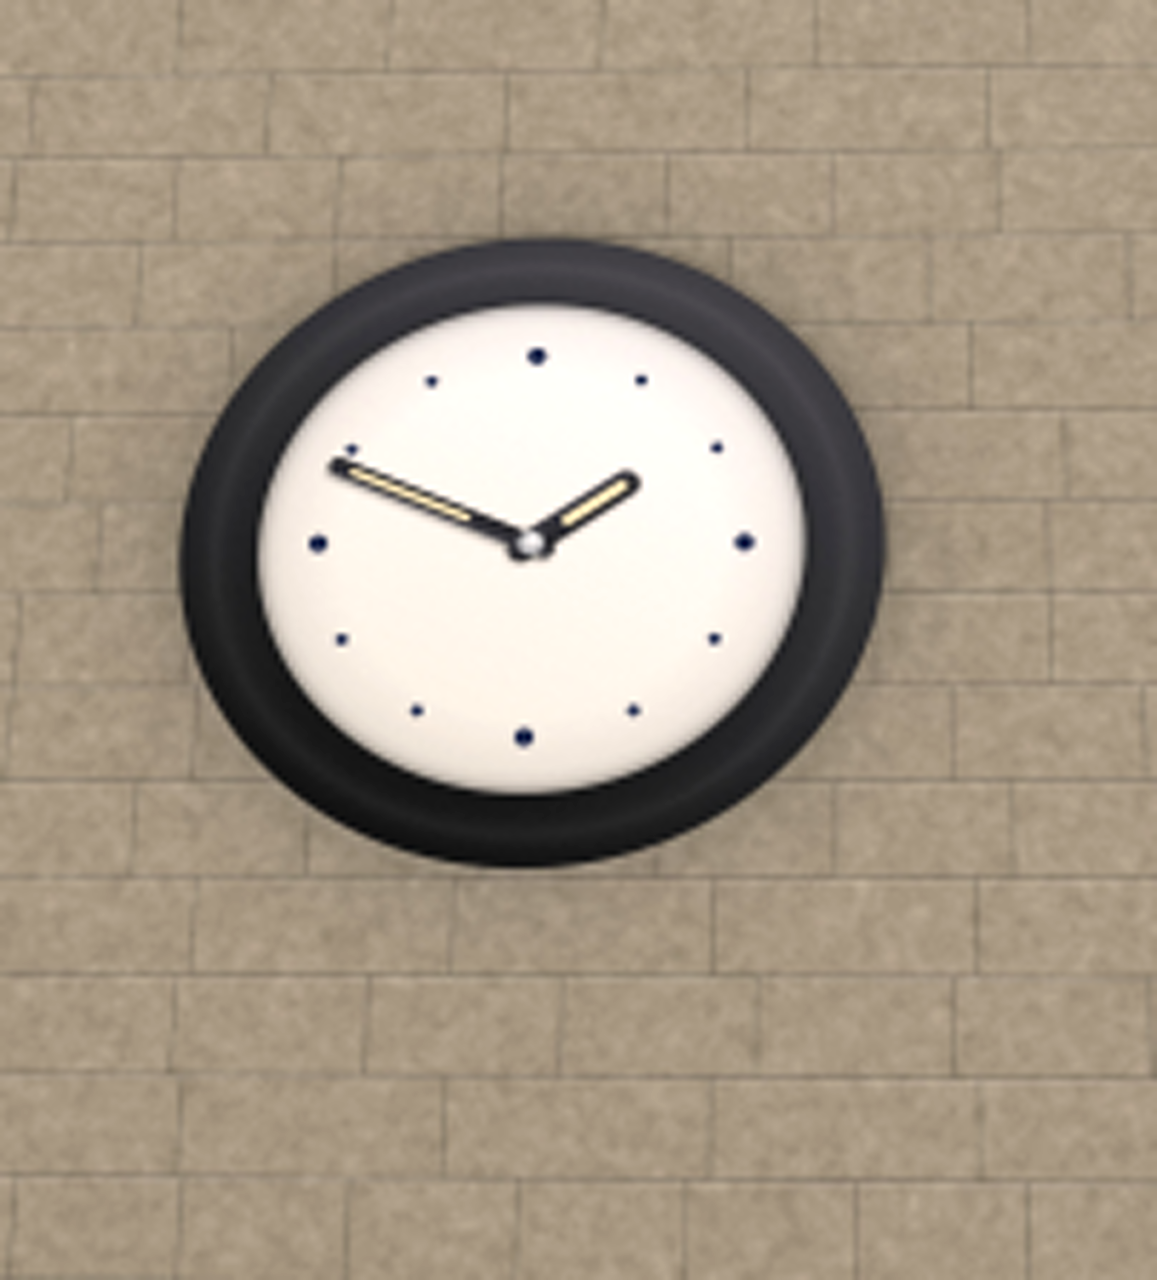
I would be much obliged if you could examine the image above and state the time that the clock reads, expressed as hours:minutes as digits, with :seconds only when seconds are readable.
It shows 1:49
